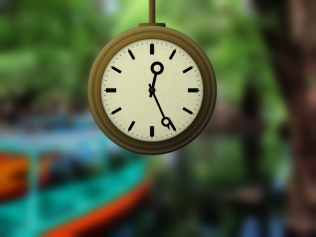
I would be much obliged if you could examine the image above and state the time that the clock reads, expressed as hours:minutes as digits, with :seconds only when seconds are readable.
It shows 12:26
